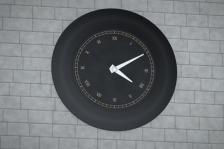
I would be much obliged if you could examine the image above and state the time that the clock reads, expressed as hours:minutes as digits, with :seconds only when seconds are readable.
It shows 4:10
